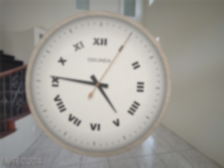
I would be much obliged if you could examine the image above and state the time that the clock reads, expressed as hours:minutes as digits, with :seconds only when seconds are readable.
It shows 4:46:05
